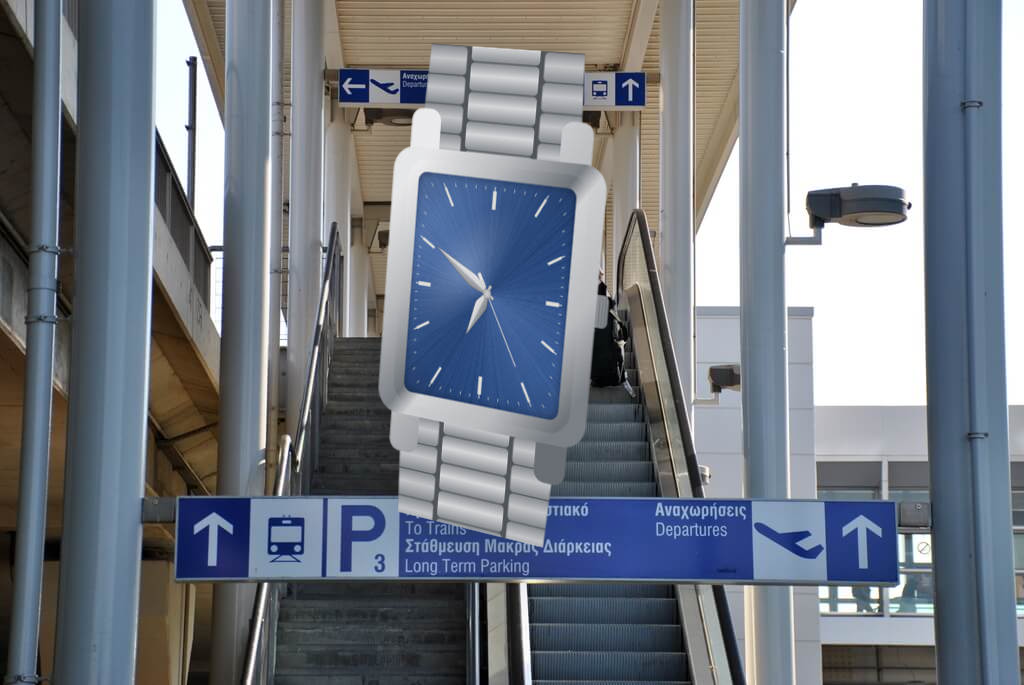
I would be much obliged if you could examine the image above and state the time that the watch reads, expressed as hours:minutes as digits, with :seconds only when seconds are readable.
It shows 6:50:25
